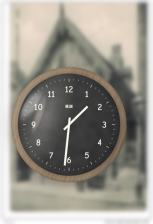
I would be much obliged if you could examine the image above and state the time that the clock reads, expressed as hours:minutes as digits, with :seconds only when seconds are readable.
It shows 1:31
